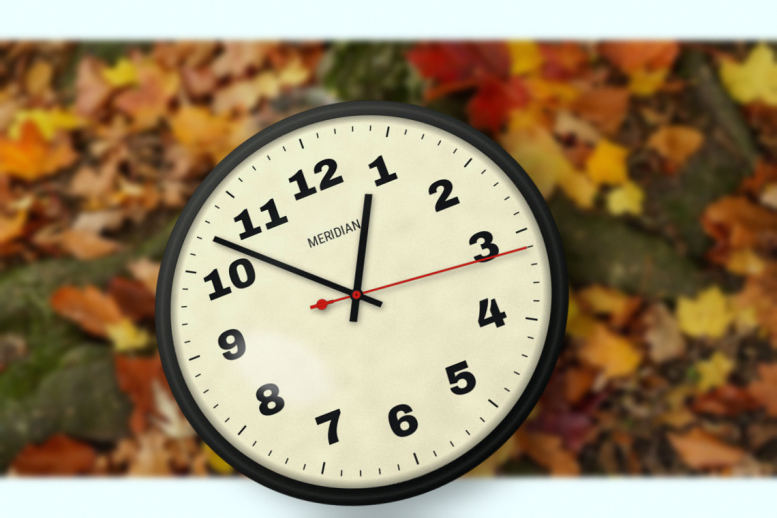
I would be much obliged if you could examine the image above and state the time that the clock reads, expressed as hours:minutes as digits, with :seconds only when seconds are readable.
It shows 12:52:16
